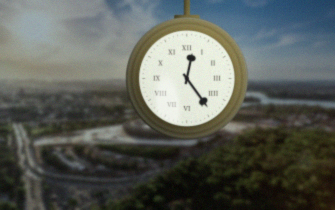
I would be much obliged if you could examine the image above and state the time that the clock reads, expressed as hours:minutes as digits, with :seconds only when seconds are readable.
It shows 12:24
